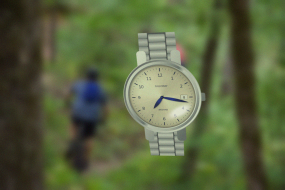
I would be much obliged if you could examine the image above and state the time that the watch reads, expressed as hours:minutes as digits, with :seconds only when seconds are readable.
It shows 7:17
